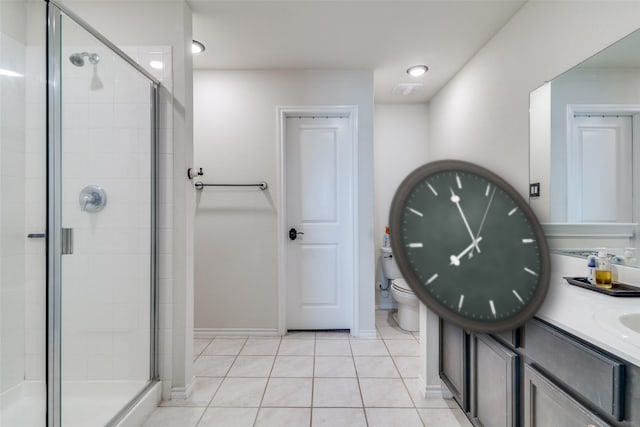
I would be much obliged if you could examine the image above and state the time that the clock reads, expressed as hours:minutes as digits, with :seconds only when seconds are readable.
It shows 7:58:06
